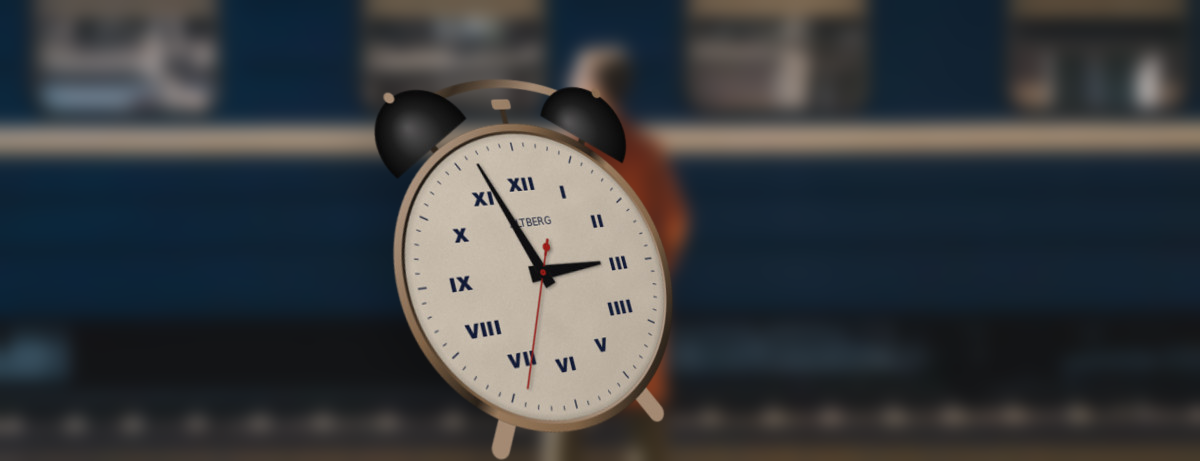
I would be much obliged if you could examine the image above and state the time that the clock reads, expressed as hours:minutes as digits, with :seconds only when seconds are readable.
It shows 2:56:34
